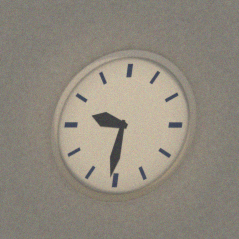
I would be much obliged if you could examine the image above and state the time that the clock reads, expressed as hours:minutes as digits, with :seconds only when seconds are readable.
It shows 9:31
